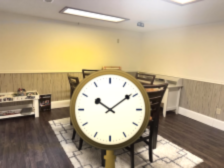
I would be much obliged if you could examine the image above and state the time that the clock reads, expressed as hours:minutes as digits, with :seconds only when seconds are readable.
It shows 10:09
